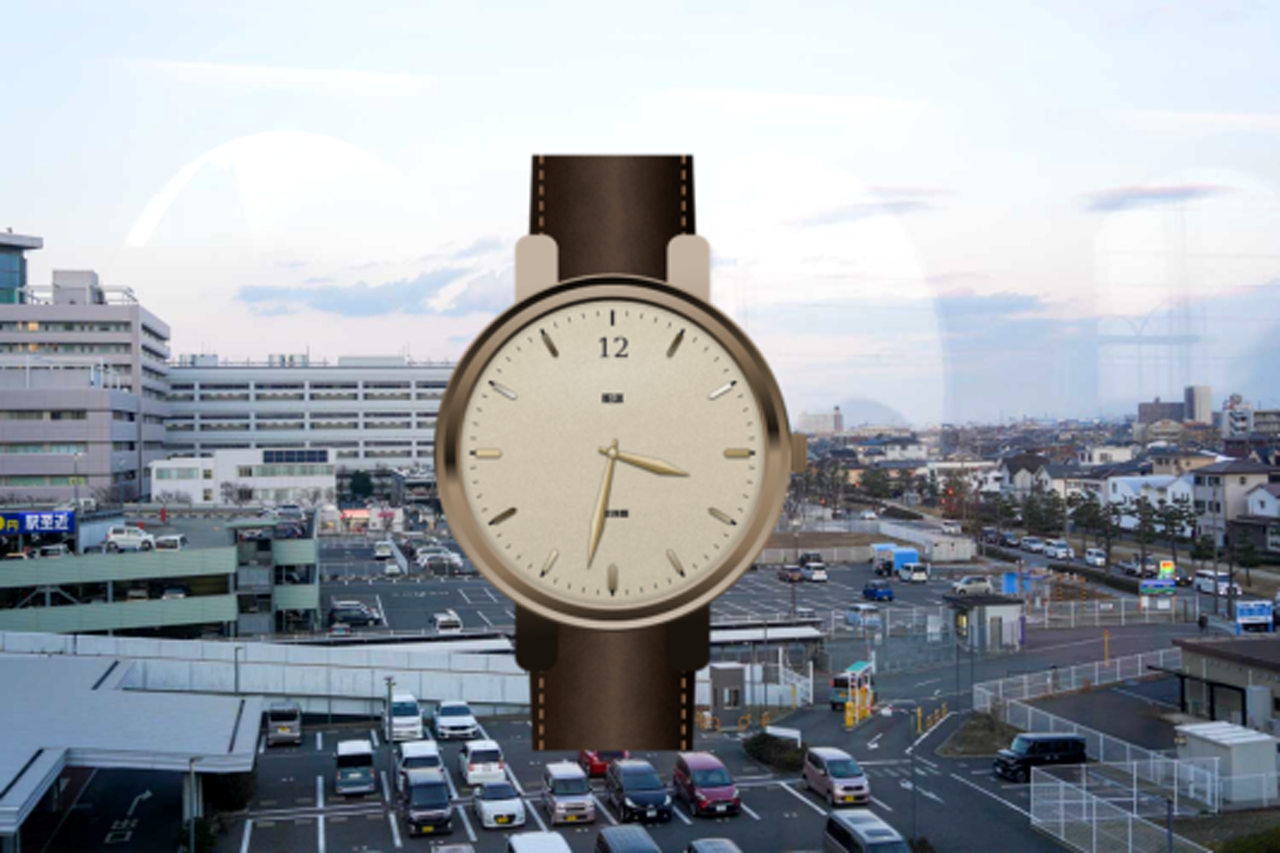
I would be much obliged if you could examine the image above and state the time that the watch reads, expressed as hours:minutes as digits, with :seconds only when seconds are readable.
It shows 3:32
